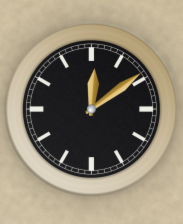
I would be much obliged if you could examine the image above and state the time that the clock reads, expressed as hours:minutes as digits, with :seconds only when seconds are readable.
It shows 12:09
